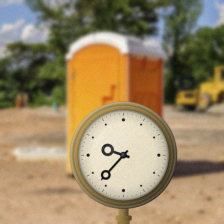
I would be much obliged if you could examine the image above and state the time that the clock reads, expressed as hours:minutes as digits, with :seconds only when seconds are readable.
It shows 9:37
